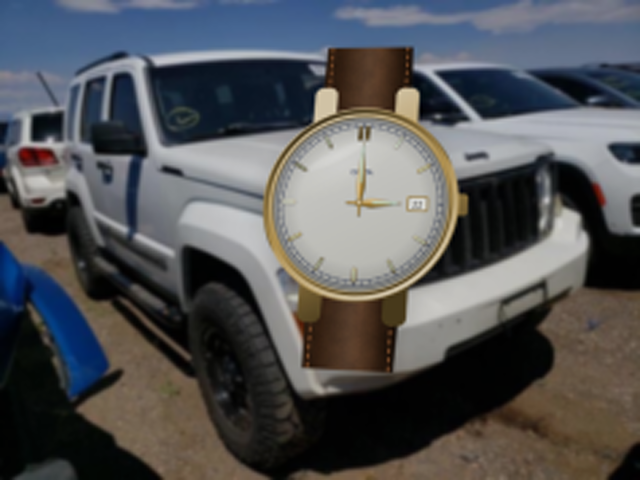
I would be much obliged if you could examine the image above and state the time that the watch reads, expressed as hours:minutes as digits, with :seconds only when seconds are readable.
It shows 3:00
